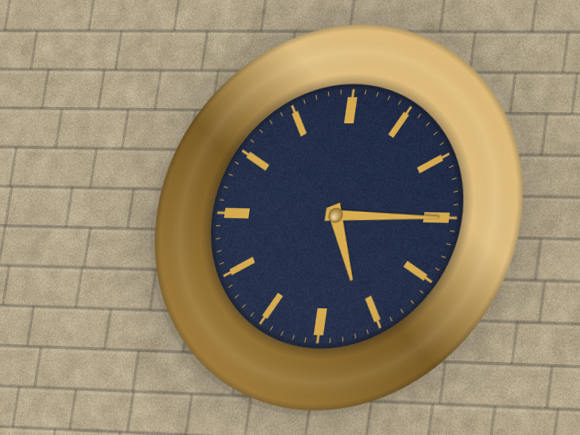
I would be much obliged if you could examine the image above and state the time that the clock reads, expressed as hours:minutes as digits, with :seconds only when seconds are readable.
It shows 5:15
